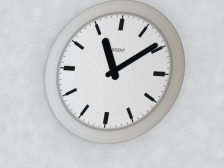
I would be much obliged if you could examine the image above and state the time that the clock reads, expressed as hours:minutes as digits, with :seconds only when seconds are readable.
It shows 11:09
